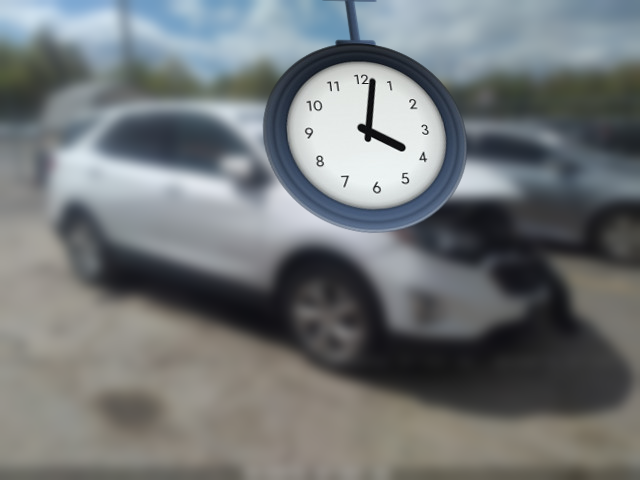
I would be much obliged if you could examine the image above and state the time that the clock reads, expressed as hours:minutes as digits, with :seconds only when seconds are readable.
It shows 4:02
